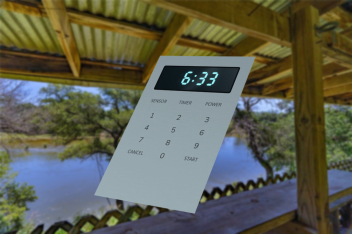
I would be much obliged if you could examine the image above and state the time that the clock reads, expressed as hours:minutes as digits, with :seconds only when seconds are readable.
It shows 6:33
